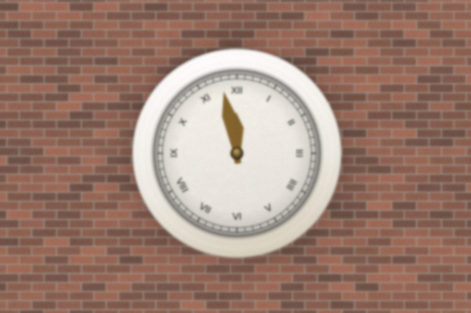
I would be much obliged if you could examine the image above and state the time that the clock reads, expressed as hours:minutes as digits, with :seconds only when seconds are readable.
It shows 11:58
